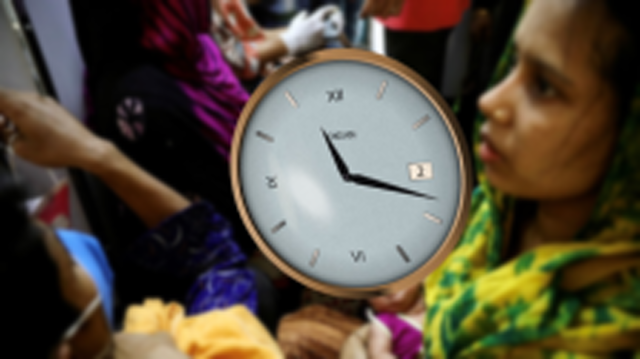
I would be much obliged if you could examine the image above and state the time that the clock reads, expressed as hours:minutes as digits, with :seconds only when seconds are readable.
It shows 11:18
